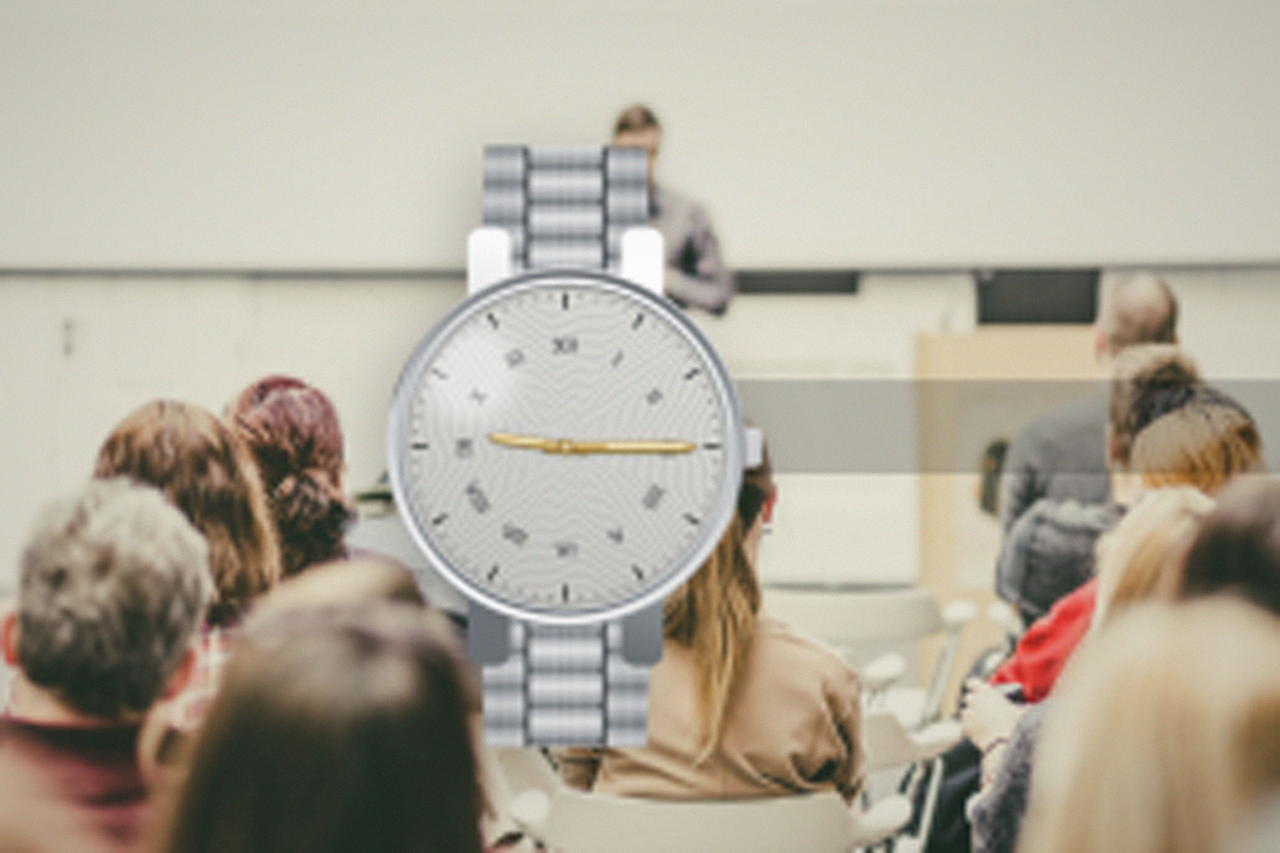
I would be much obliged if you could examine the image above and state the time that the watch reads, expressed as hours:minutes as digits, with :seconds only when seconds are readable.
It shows 9:15
